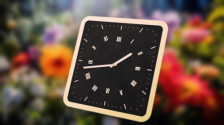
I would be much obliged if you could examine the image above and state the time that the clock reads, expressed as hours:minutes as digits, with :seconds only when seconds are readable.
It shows 1:43
